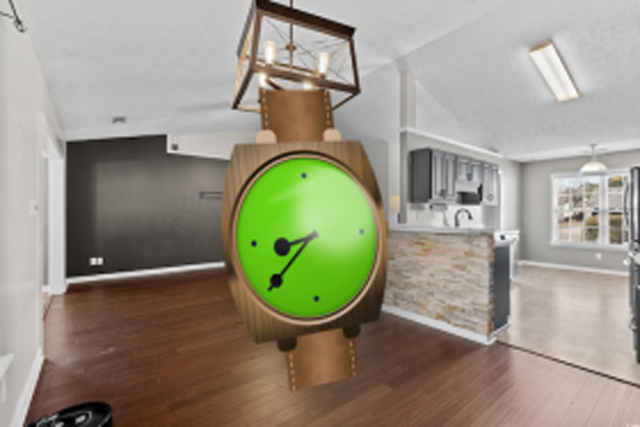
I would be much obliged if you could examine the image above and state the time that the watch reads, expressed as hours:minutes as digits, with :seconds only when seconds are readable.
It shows 8:38
